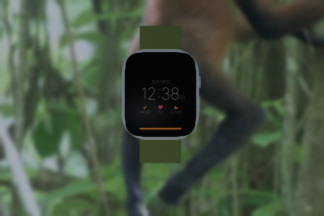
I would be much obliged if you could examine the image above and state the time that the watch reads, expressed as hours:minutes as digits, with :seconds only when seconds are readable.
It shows 12:38
